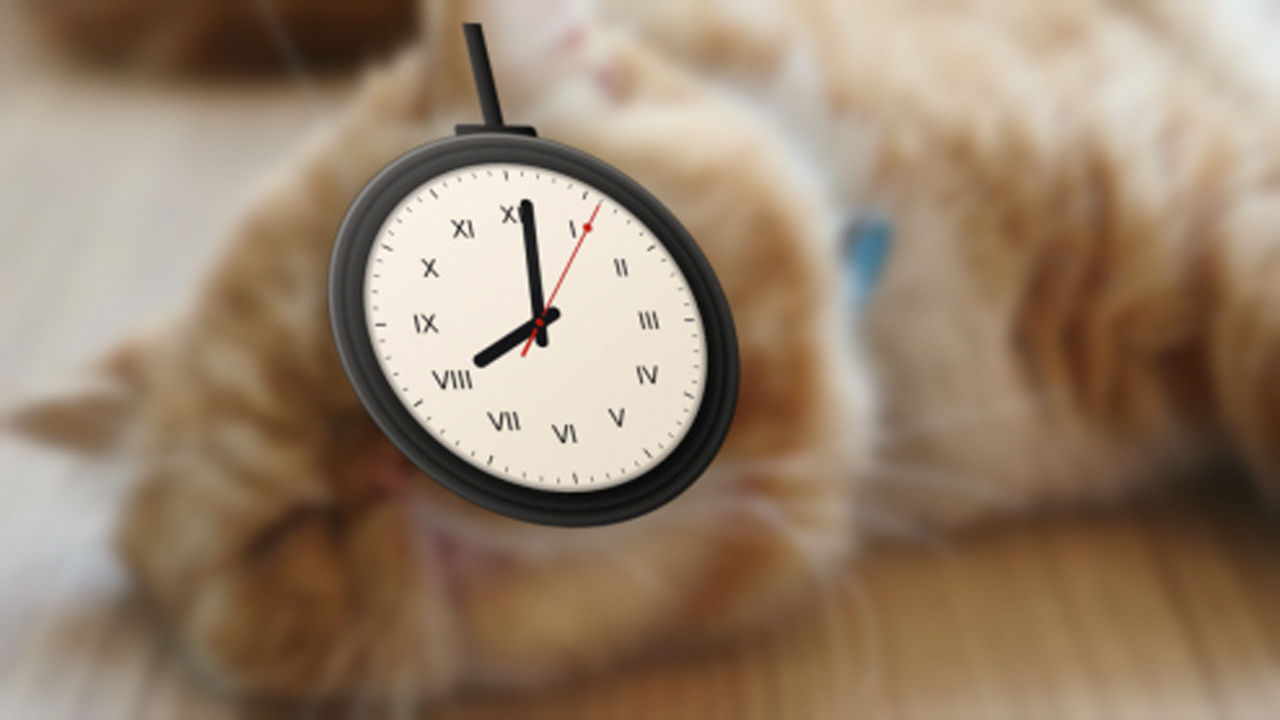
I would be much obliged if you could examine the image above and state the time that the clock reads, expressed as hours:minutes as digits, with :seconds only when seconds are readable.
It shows 8:01:06
